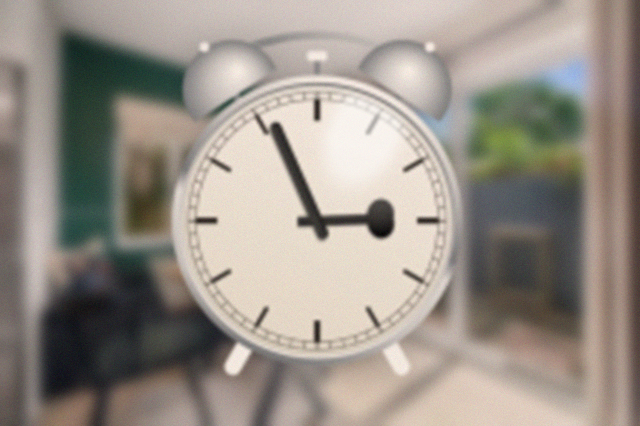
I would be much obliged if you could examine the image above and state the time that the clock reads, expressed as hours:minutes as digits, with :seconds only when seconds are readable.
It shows 2:56
